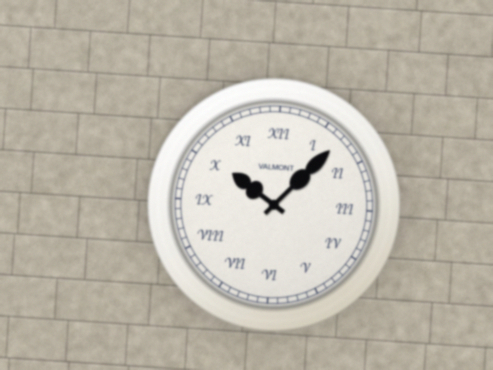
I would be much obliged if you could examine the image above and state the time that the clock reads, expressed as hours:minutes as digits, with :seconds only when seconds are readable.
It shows 10:07
